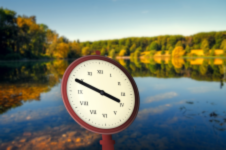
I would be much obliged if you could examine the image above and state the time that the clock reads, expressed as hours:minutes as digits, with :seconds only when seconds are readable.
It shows 3:49
